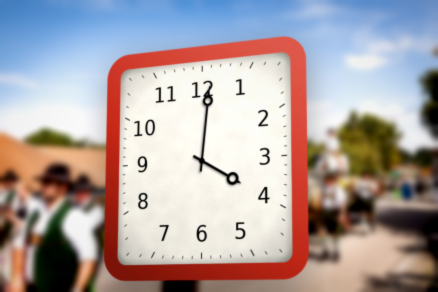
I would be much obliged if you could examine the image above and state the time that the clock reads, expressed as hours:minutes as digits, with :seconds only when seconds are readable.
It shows 4:01
